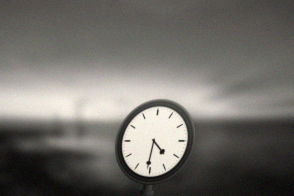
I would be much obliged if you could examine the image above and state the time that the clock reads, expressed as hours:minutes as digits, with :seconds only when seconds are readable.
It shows 4:31
